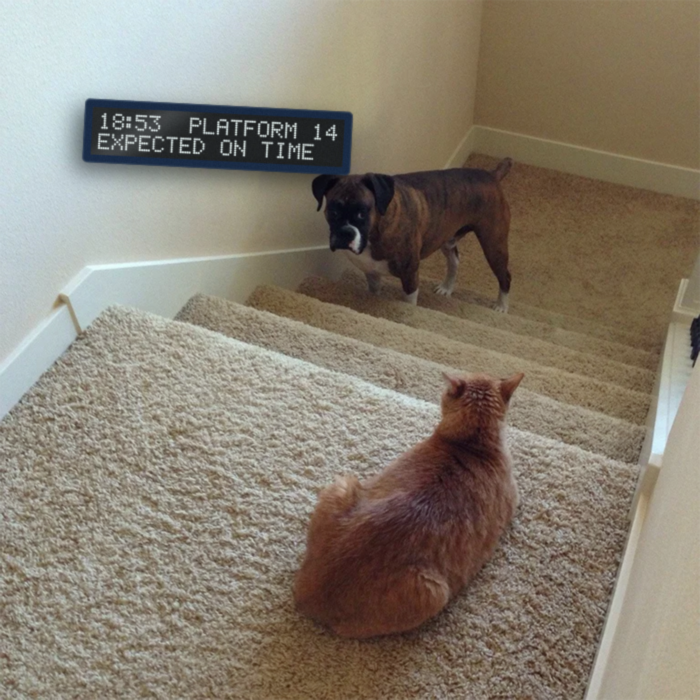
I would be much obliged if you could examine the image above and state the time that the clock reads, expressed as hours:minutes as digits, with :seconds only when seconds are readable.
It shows 18:53
